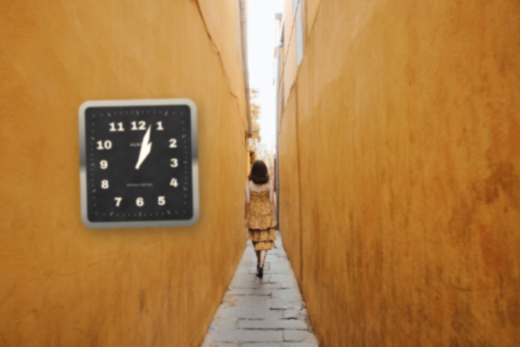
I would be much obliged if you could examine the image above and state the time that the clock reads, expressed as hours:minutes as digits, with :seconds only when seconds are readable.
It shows 1:03
